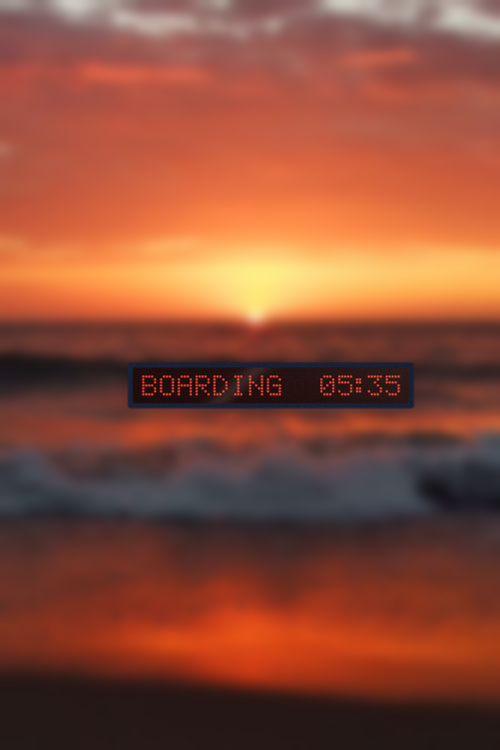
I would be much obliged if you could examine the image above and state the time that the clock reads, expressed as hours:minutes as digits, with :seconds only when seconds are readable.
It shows 5:35
